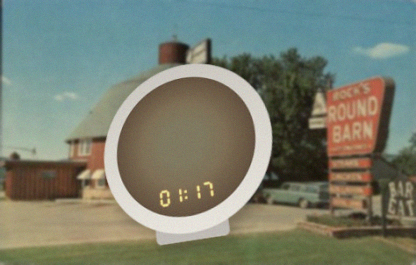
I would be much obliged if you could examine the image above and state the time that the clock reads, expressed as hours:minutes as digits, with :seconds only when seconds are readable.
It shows 1:17
